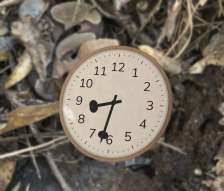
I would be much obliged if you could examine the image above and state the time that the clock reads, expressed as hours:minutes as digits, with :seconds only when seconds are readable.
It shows 8:32
